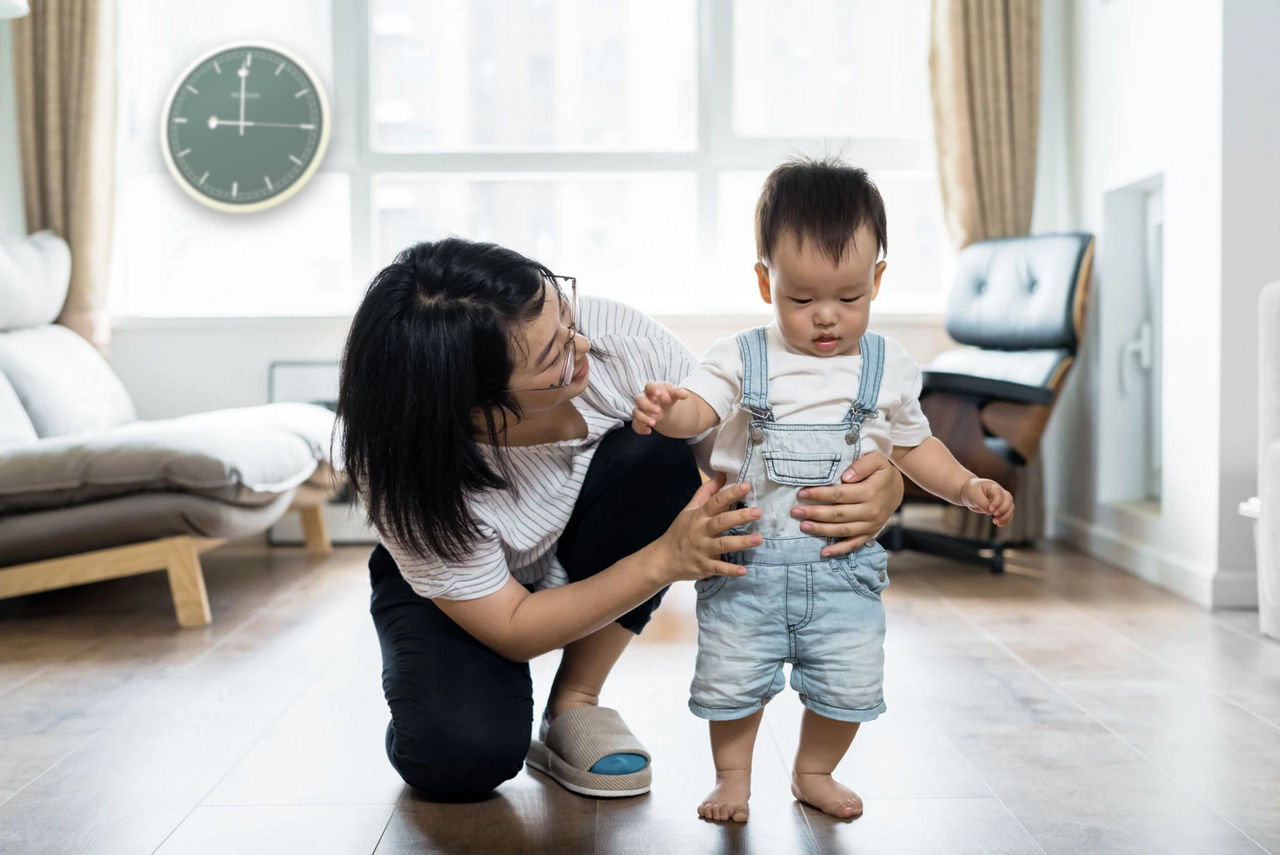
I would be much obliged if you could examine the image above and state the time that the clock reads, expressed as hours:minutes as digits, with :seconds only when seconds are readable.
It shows 8:59:15
